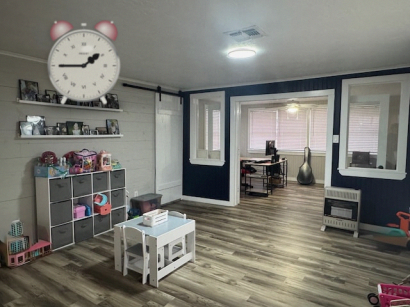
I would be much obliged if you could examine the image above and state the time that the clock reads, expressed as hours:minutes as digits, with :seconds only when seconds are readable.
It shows 1:45
